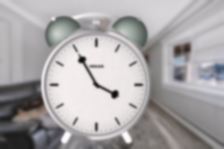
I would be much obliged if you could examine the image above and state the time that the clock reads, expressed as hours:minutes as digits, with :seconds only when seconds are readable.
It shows 3:55
